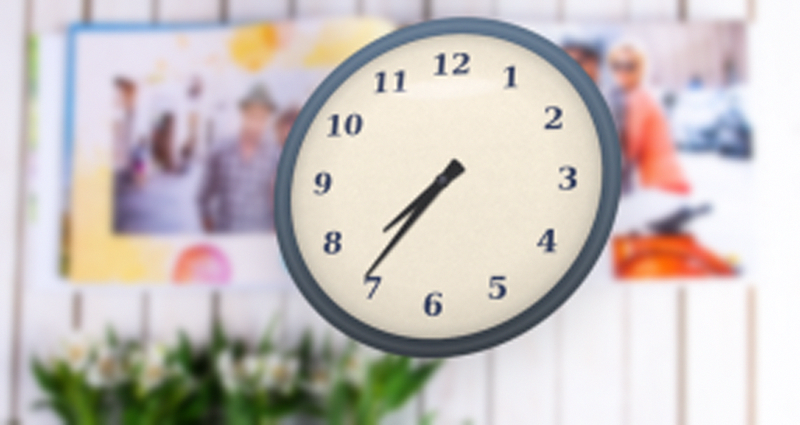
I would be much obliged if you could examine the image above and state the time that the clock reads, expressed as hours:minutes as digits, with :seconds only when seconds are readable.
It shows 7:36
